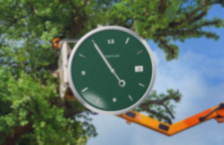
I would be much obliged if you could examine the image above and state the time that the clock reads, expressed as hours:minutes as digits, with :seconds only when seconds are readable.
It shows 4:55
